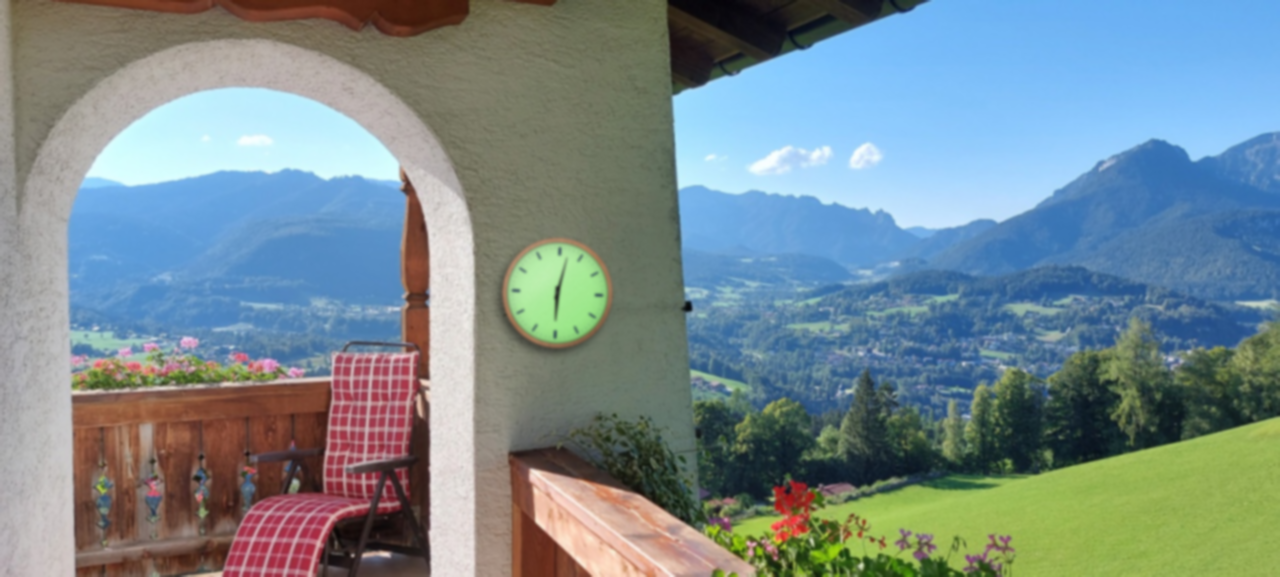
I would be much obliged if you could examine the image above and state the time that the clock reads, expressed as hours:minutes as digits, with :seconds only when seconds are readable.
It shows 6:02
